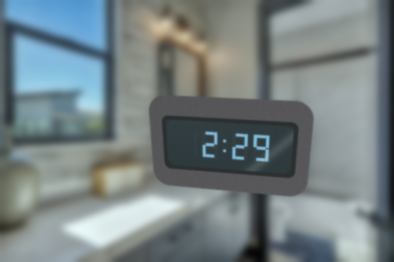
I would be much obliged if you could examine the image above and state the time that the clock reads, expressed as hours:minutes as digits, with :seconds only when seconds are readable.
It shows 2:29
